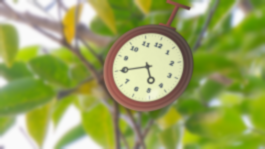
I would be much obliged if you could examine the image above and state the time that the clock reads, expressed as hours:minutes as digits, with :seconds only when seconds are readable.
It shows 4:40
